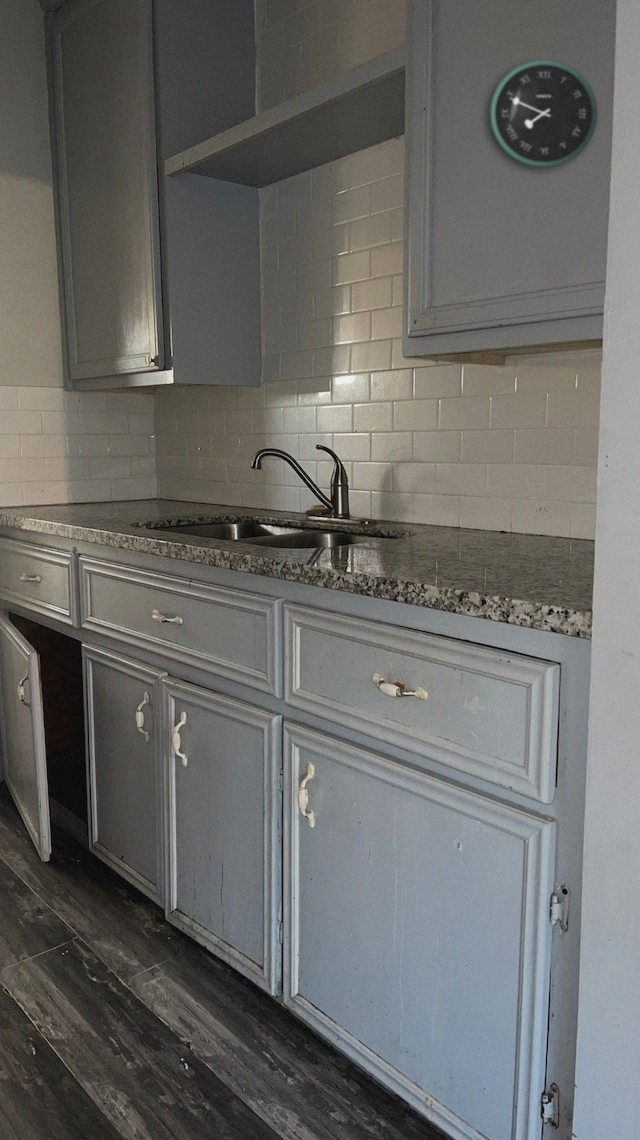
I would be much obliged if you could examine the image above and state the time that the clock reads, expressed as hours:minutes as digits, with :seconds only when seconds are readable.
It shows 7:49
